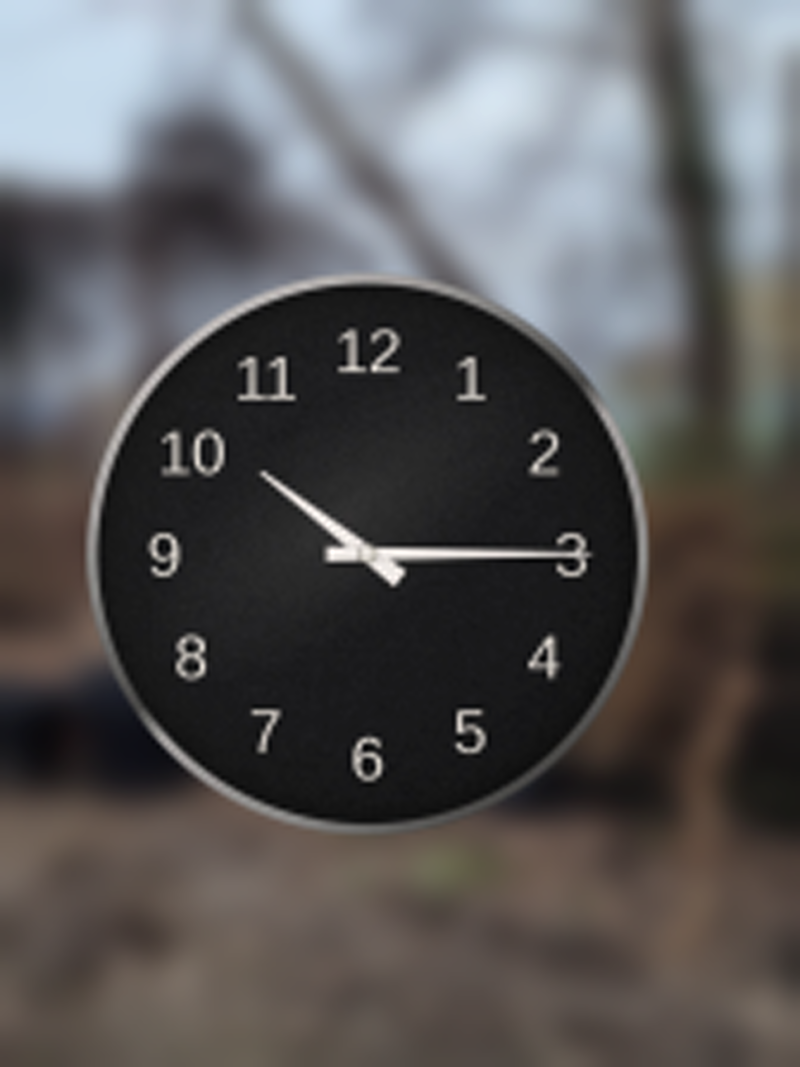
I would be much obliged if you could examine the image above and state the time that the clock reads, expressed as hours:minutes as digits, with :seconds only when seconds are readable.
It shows 10:15
